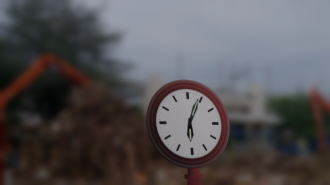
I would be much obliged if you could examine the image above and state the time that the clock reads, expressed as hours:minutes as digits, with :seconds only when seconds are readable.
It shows 6:04
